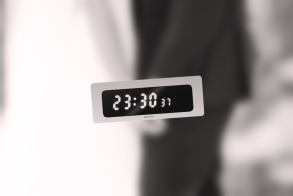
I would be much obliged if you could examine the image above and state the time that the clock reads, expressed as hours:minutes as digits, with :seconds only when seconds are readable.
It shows 23:30:37
